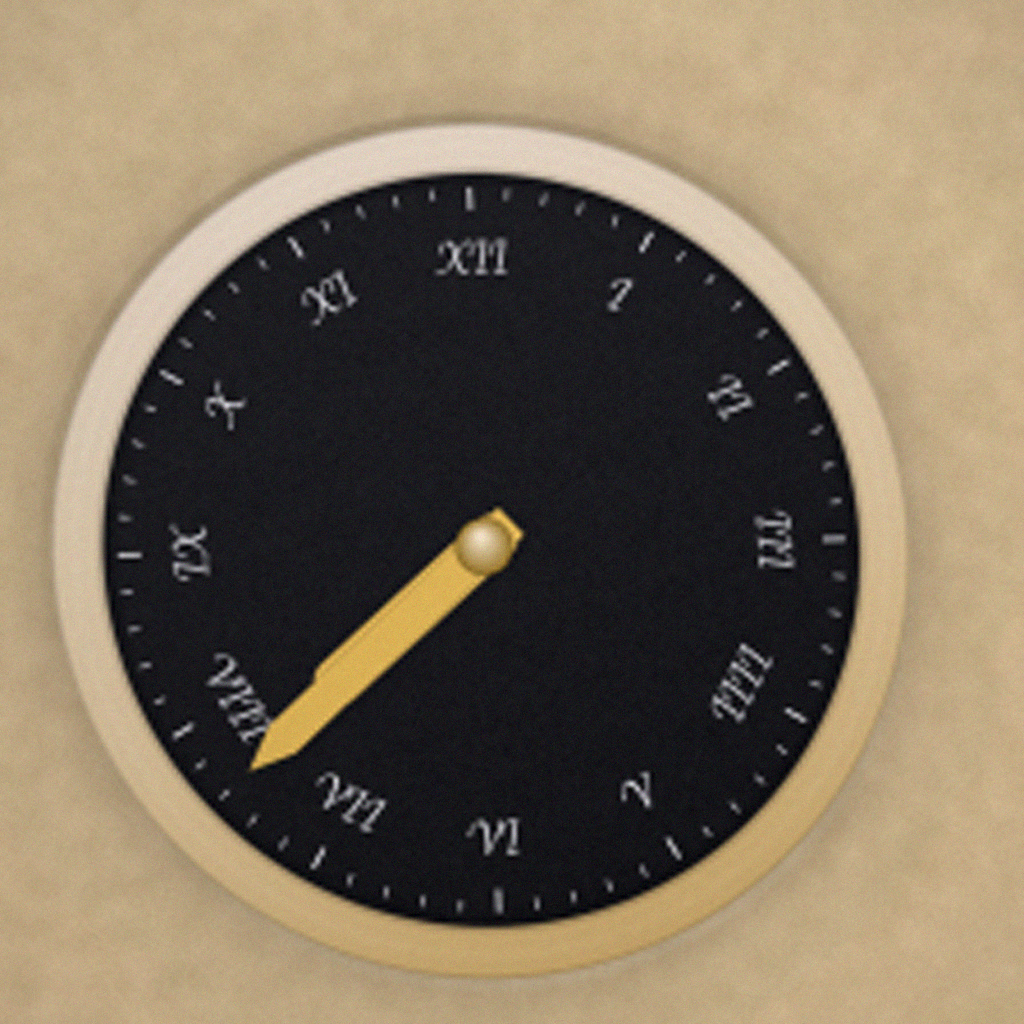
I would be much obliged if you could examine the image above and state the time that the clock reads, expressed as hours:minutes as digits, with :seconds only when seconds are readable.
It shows 7:38
